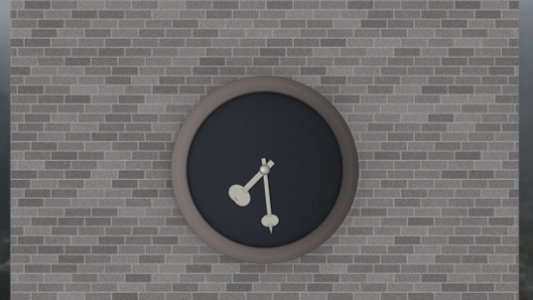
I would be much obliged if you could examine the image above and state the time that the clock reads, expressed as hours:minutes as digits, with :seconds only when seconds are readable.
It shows 7:29
